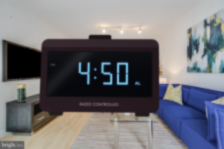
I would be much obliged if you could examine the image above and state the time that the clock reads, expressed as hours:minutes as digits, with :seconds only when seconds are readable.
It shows 4:50
